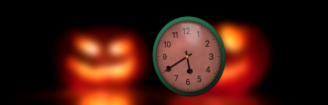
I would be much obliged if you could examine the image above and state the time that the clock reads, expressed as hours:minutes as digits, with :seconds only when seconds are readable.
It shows 5:40
